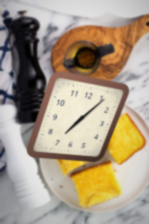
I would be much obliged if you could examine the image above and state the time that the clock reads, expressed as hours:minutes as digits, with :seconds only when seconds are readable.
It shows 7:06
